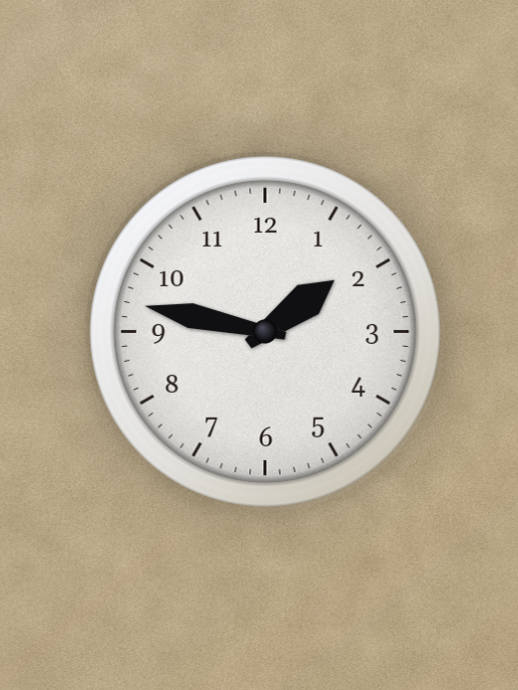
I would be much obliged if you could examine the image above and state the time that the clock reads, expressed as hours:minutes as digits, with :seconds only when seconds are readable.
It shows 1:47
